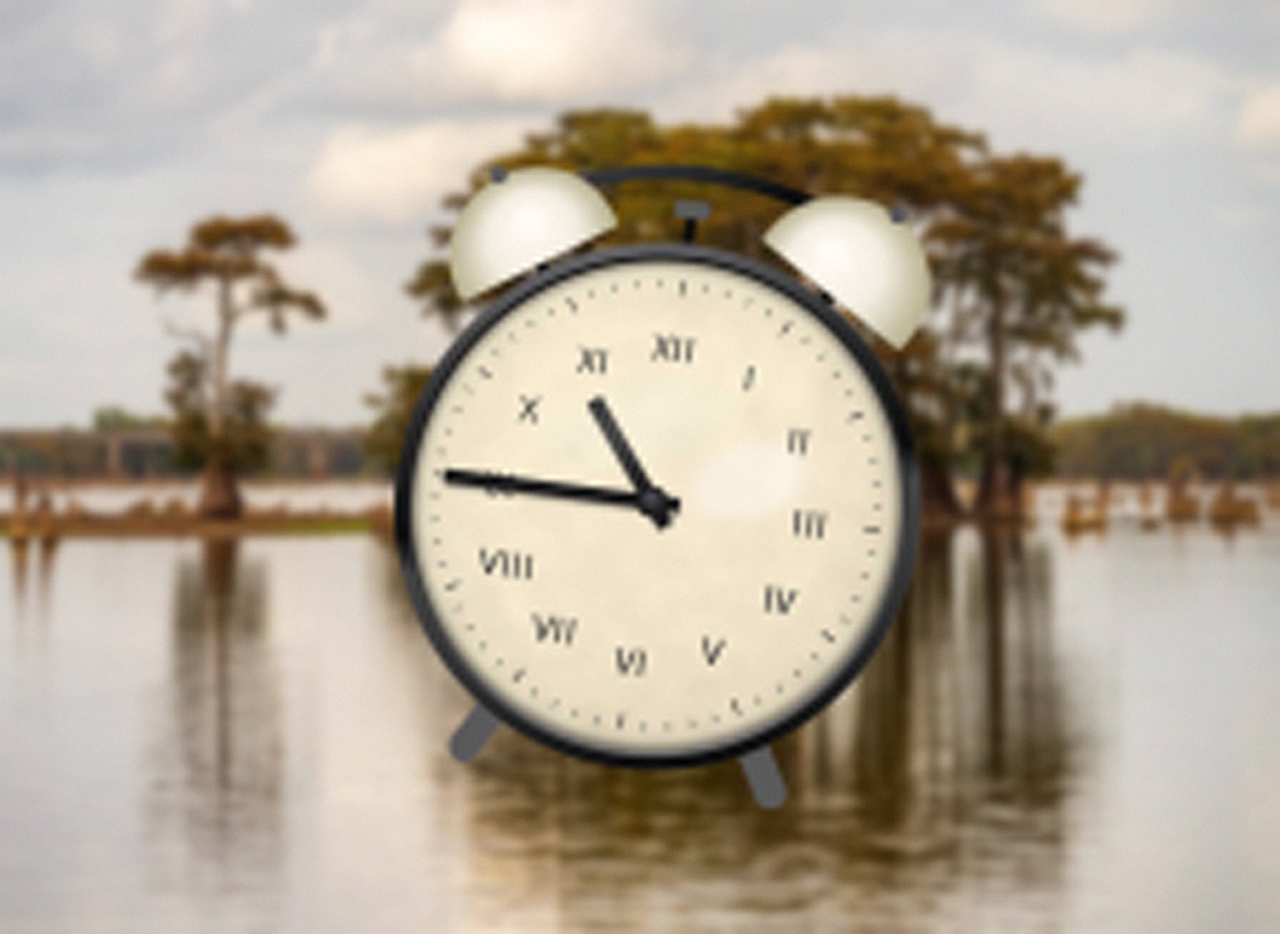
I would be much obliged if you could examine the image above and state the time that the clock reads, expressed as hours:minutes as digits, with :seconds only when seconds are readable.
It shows 10:45
